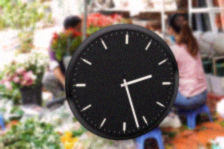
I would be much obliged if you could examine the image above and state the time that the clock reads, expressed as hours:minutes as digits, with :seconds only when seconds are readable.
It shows 2:27
